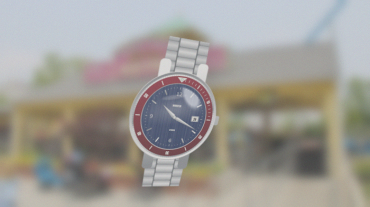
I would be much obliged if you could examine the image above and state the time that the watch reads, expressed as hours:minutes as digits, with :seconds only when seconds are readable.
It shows 10:19
